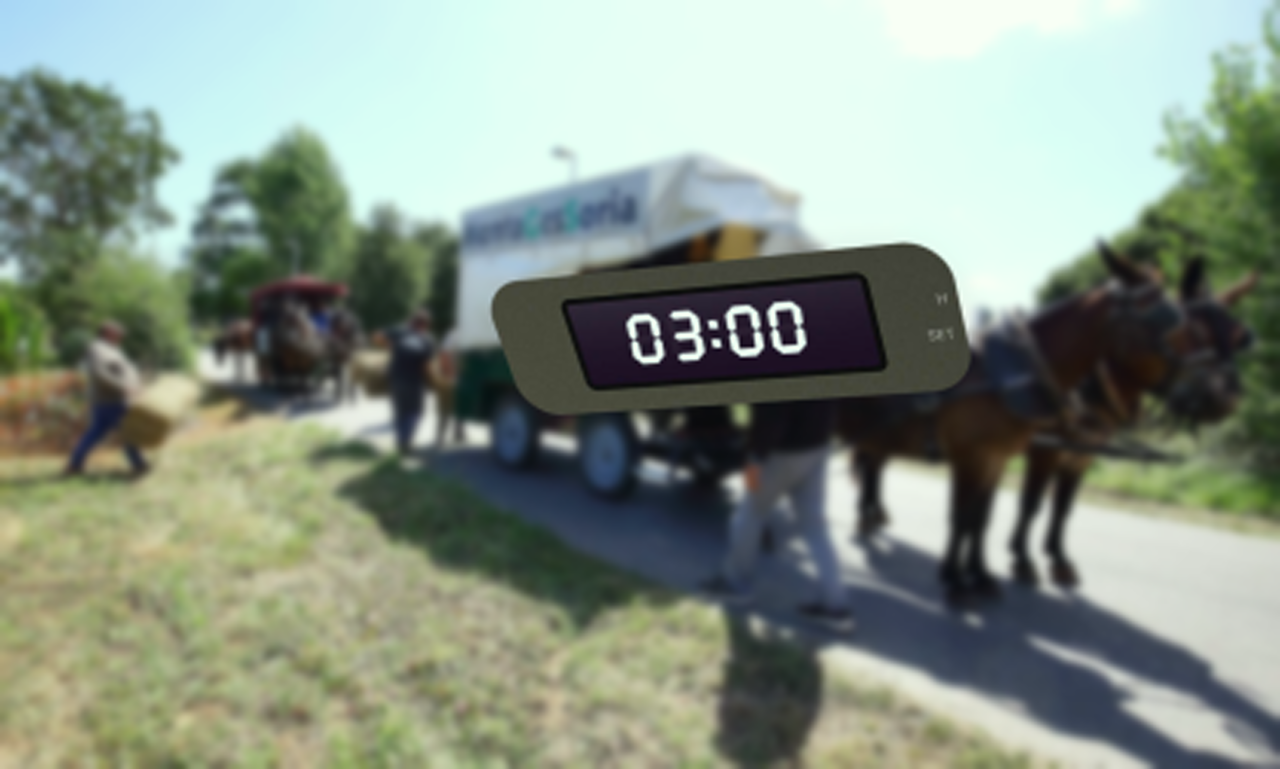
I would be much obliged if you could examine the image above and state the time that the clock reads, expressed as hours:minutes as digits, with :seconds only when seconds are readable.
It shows 3:00
